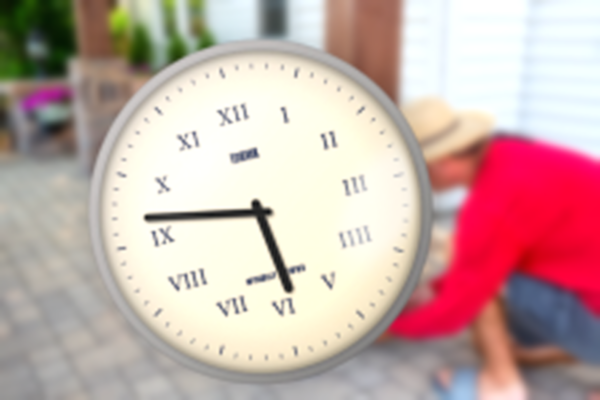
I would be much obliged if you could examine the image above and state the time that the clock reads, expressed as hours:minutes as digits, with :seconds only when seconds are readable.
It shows 5:47
